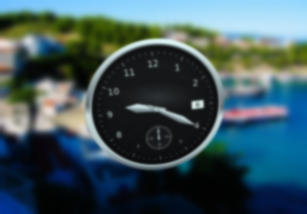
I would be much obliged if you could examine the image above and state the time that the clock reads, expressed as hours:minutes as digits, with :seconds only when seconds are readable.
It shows 9:20
